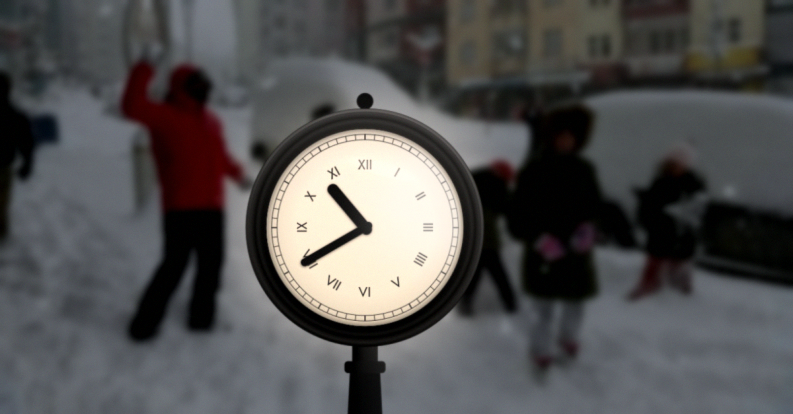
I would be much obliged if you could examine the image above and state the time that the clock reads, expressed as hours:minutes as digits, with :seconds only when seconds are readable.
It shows 10:40
